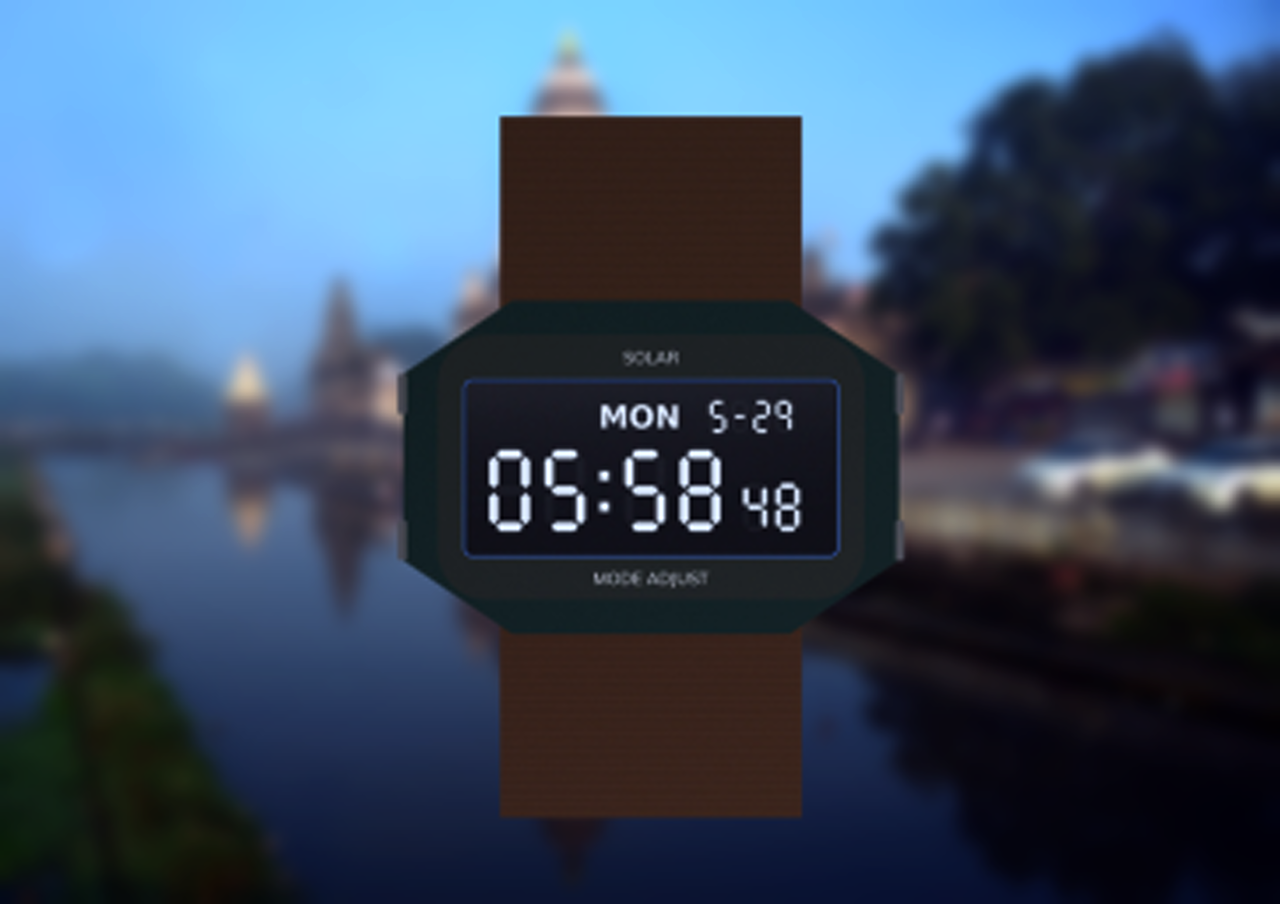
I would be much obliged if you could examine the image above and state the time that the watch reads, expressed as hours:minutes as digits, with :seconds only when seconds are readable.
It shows 5:58:48
